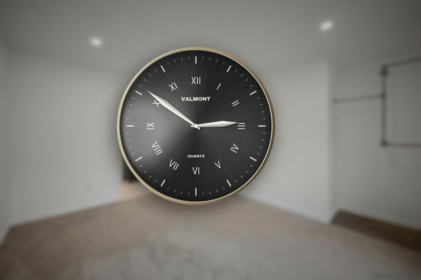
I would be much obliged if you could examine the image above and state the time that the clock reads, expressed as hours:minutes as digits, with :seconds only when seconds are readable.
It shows 2:51
